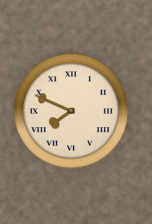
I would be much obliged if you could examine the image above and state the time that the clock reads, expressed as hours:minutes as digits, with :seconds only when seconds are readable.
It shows 7:49
